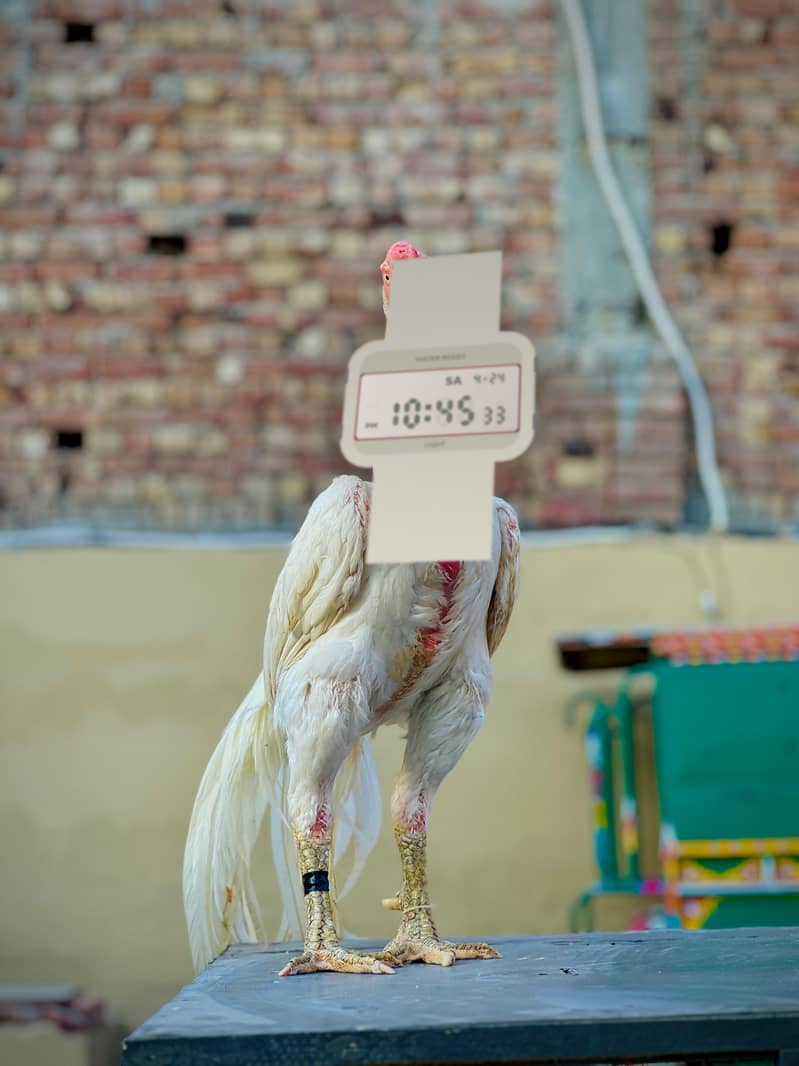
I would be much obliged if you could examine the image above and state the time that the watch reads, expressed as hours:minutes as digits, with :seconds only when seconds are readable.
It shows 10:45:33
